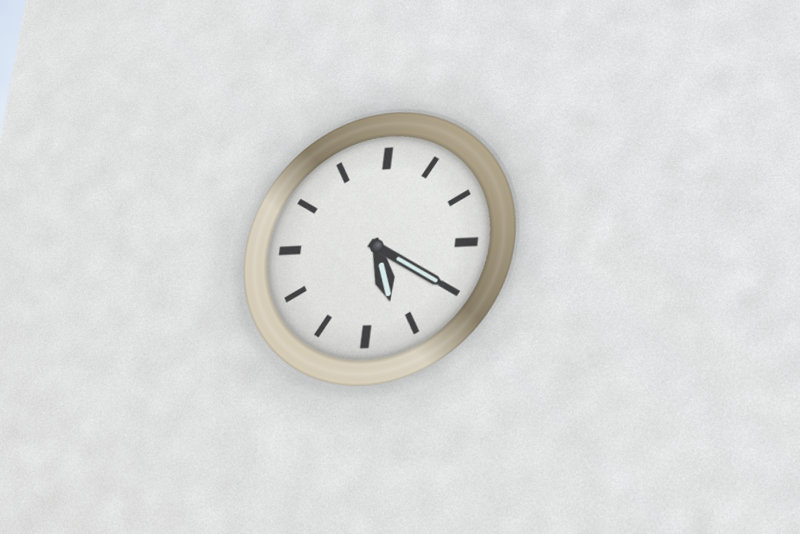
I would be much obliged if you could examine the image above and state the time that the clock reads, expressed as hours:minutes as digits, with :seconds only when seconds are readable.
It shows 5:20
